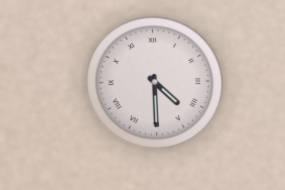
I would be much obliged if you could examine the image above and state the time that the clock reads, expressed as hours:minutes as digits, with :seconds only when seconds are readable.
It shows 4:30
